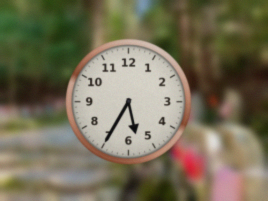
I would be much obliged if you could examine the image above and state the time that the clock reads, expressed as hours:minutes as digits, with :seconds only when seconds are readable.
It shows 5:35
